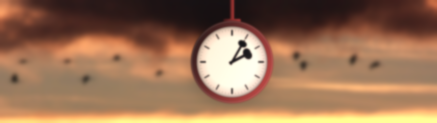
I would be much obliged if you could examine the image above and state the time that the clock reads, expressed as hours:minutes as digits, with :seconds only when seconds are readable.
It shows 2:05
